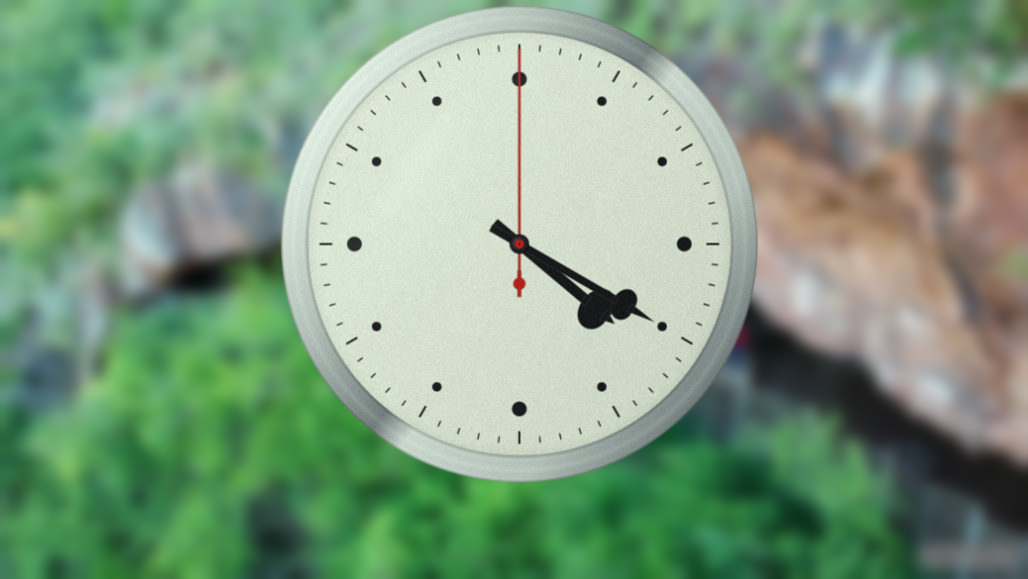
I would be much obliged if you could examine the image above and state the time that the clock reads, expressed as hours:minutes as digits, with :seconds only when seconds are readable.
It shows 4:20:00
